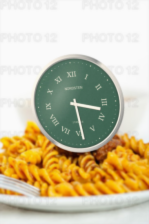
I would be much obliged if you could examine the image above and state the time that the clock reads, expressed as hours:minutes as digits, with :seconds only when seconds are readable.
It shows 3:29
